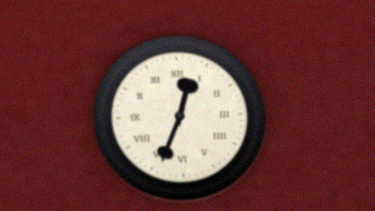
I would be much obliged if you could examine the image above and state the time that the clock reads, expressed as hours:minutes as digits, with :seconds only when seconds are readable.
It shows 12:34
